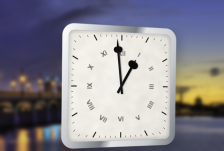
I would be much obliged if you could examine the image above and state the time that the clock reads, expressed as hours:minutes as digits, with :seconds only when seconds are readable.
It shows 12:59
